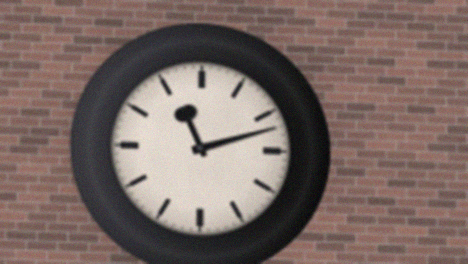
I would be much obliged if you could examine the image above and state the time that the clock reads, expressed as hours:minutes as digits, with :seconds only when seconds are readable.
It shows 11:12
